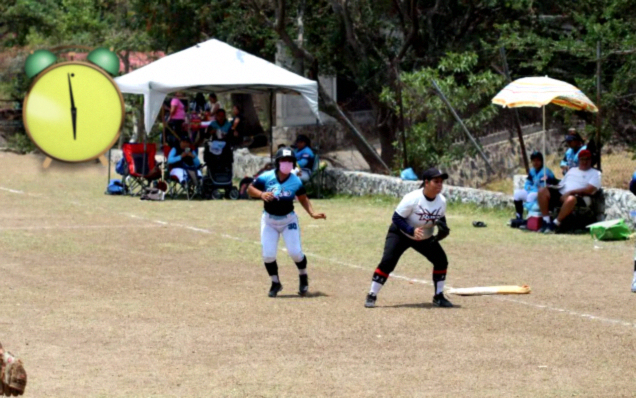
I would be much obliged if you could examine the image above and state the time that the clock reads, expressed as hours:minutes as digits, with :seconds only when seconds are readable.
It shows 5:59
